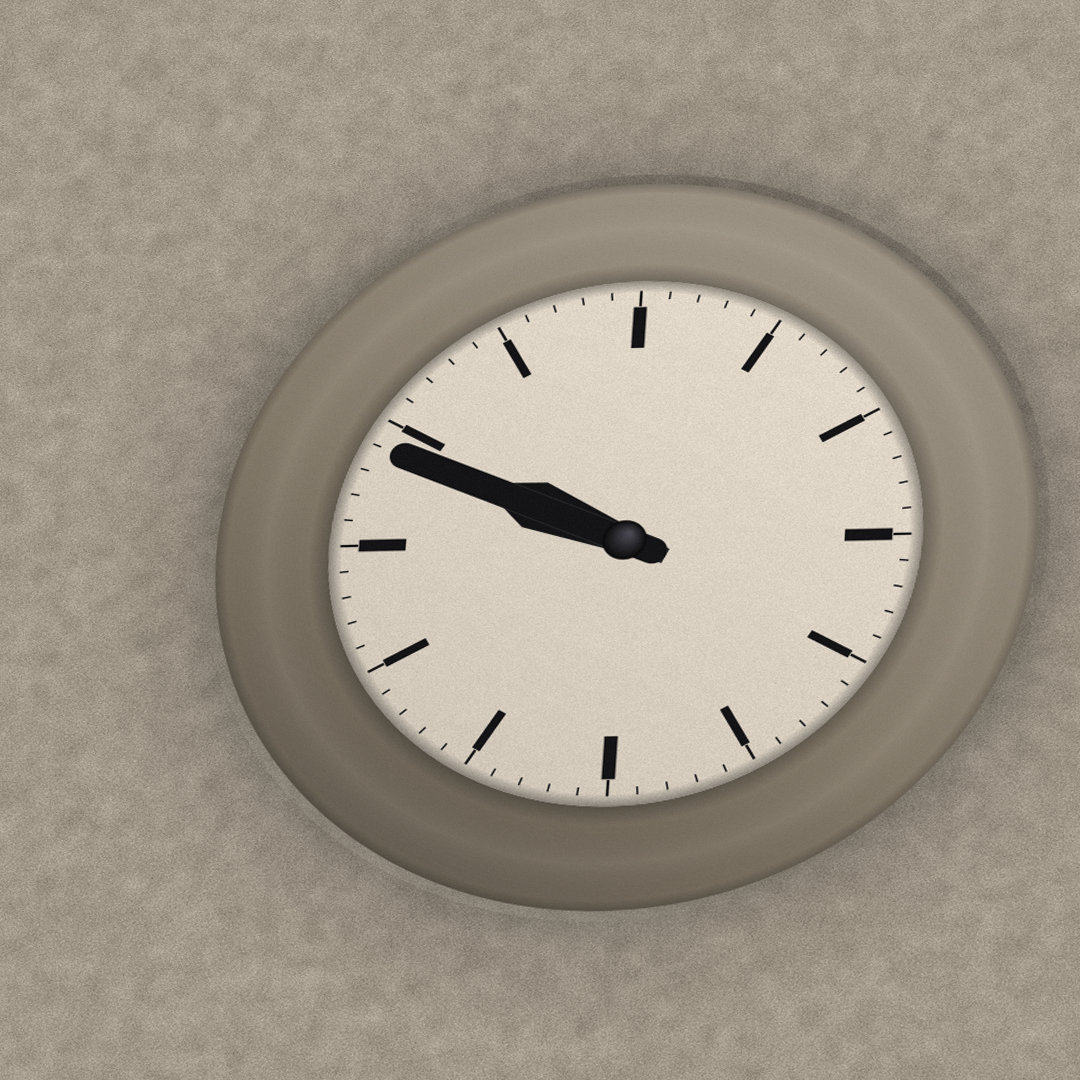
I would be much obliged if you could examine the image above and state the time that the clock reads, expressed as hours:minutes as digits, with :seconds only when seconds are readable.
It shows 9:49
